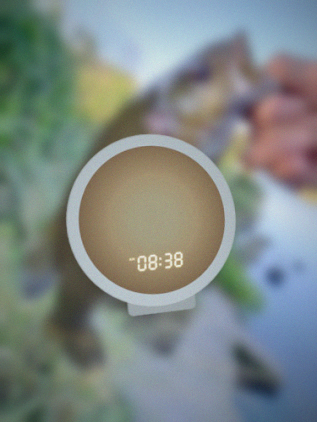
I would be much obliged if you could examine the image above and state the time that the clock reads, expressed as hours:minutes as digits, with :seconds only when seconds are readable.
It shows 8:38
